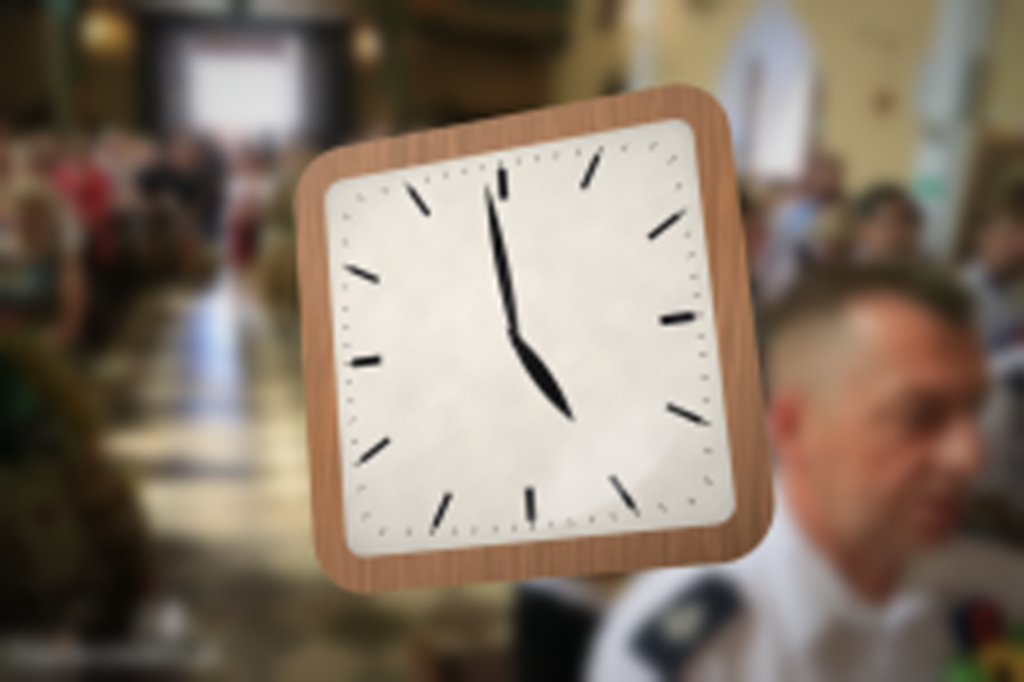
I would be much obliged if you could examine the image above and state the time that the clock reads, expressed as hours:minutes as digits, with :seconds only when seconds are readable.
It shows 4:59
